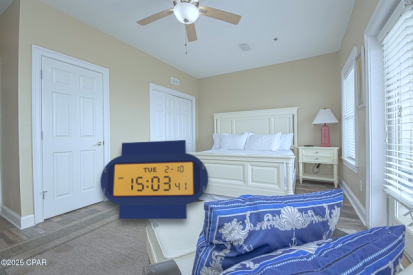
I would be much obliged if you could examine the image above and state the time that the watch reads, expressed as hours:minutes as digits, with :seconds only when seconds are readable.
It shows 15:03:41
